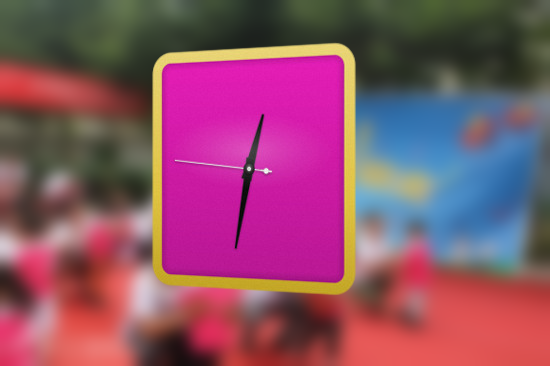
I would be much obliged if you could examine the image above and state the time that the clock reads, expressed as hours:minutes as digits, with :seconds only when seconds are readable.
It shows 12:31:46
